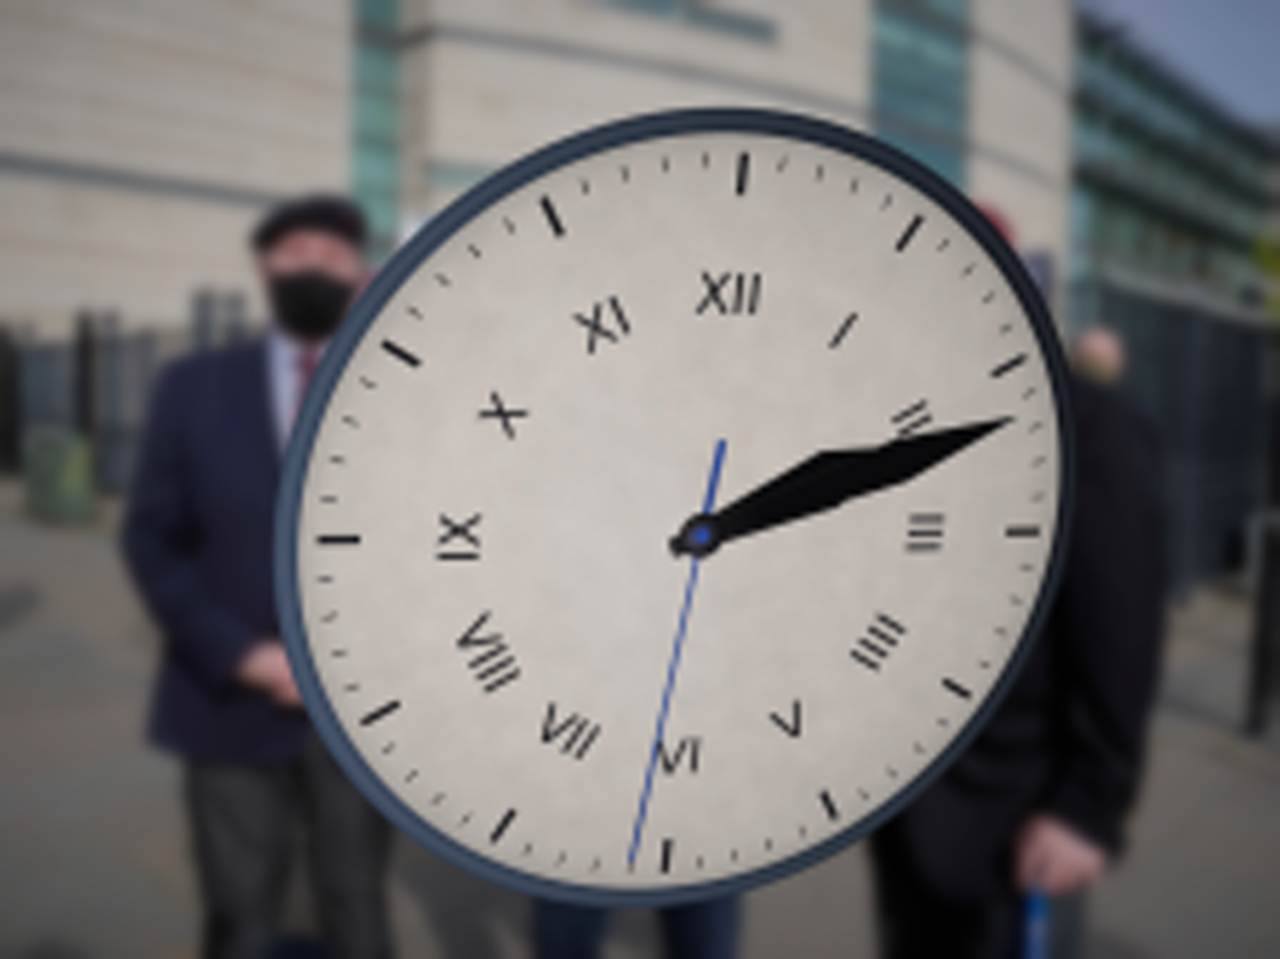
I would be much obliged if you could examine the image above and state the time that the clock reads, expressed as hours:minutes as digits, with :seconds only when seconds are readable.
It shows 2:11:31
